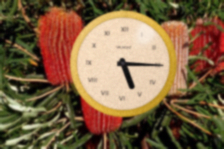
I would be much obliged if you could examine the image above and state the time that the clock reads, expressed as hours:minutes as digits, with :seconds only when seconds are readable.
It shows 5:15
